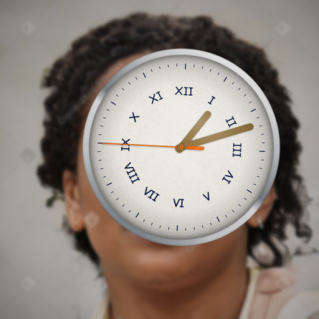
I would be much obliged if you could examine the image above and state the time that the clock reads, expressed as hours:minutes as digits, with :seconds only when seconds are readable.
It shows 1:11:45
